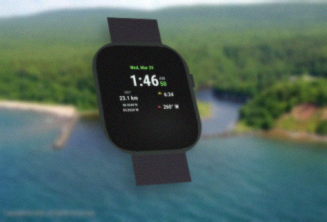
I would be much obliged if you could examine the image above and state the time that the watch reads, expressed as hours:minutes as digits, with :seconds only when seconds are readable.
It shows 1:46
